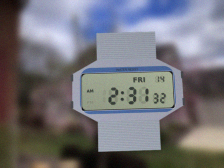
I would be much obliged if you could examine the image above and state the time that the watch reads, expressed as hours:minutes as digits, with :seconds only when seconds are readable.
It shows 2:31:32
